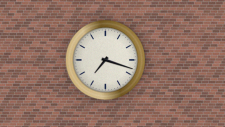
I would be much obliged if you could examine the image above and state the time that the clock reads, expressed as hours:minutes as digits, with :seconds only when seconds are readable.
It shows 7:18
